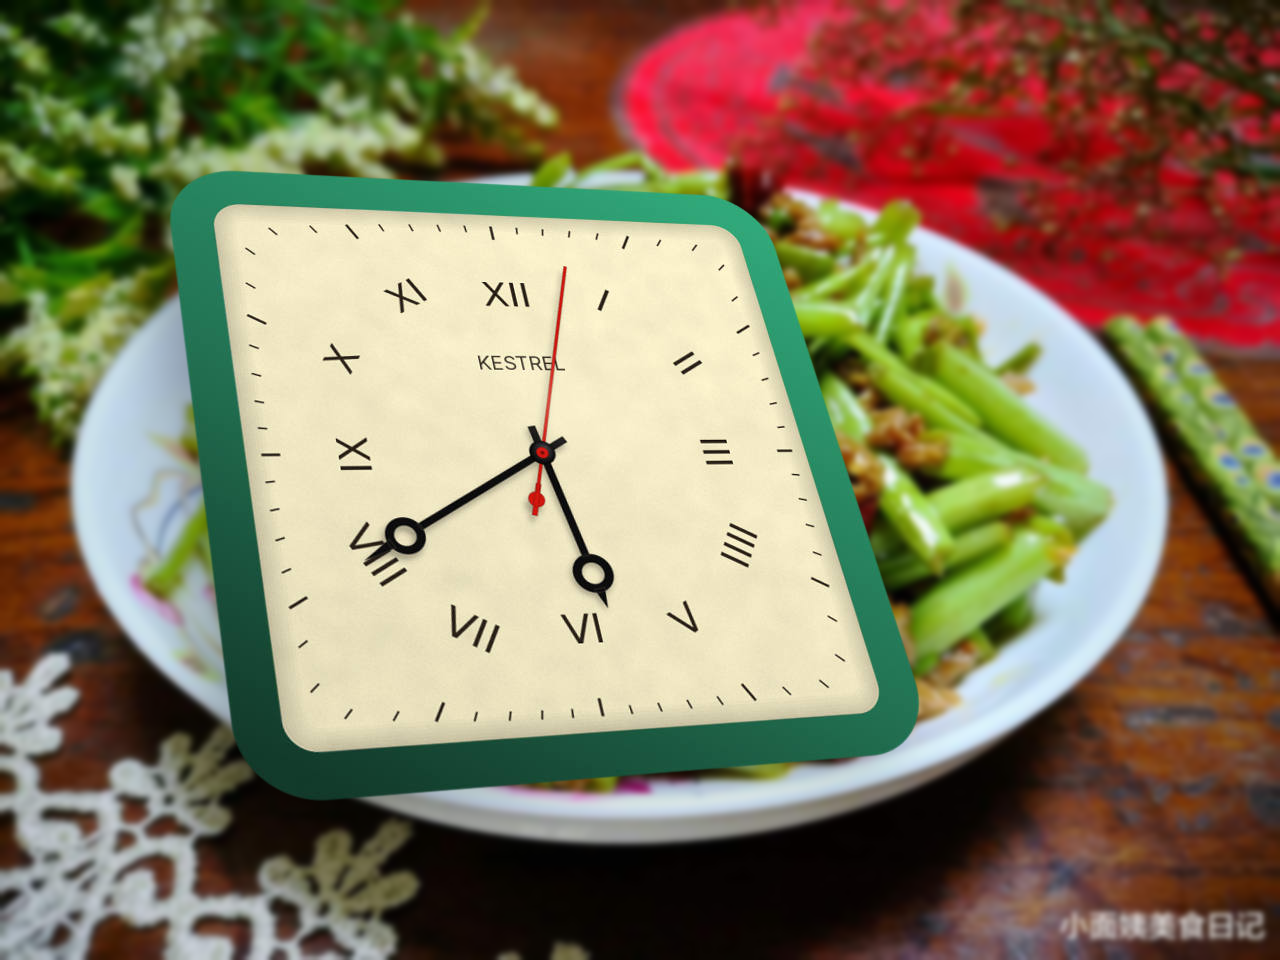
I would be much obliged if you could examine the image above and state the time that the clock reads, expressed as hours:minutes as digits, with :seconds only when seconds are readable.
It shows 5:40:03
